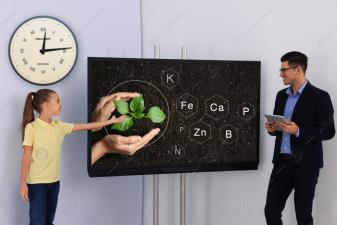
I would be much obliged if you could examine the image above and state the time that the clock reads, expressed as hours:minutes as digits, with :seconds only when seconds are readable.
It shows 12:14
